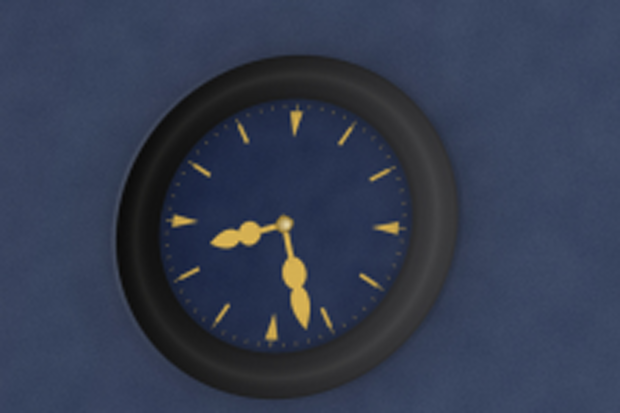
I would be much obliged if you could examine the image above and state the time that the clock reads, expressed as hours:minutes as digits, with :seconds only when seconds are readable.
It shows 8:27
